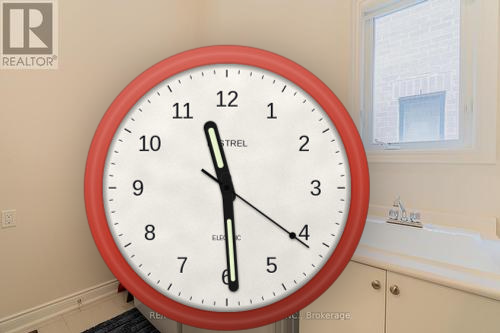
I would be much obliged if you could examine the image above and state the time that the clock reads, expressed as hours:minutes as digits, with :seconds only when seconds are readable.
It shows 11:29:21
